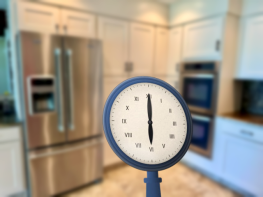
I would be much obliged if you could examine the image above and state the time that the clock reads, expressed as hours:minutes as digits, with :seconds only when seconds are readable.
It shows 6:00
